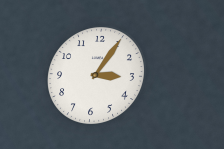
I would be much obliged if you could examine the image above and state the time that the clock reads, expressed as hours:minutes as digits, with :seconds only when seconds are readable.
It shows 3:05
